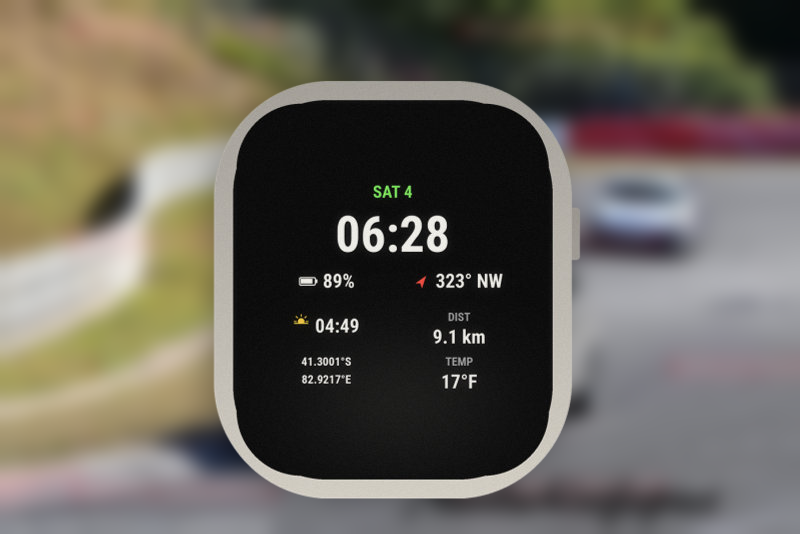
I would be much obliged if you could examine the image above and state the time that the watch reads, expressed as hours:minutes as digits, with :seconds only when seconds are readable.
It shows 6:28
